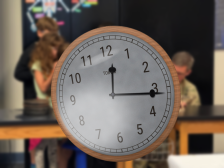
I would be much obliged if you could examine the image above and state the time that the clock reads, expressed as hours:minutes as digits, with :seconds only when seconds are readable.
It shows 12:16
